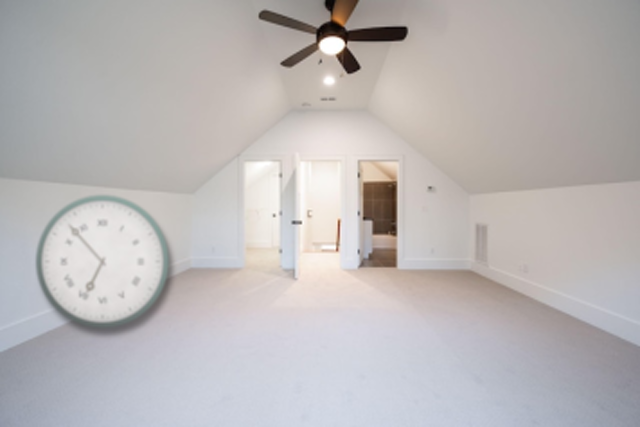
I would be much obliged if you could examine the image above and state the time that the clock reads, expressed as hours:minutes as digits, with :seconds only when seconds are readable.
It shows 6:53
